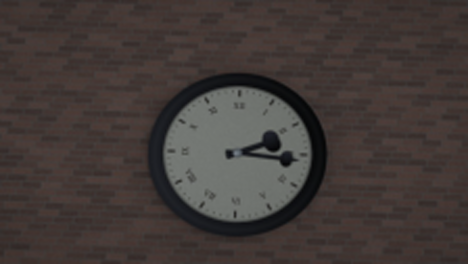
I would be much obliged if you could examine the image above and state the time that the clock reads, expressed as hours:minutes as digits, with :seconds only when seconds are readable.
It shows 2:16
